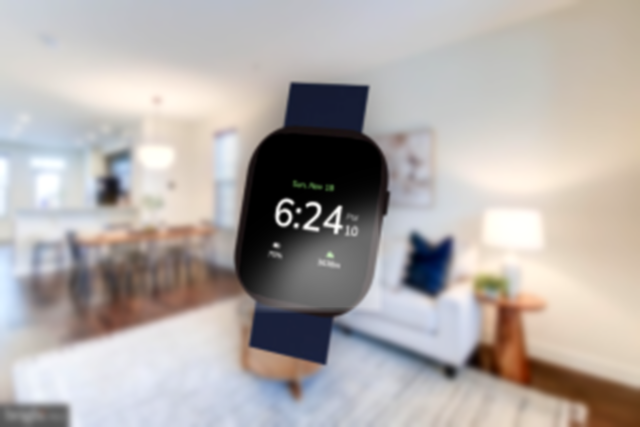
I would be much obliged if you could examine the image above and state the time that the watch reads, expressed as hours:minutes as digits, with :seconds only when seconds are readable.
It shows 6:24
